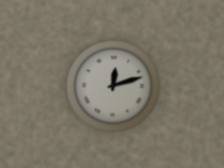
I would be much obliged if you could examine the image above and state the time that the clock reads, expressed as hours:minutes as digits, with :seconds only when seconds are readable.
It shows 12:12
